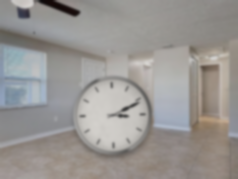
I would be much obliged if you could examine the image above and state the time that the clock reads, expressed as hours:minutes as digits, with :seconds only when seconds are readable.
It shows 3:11
